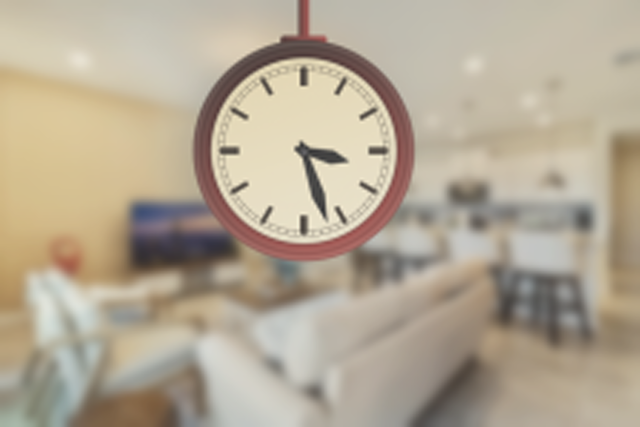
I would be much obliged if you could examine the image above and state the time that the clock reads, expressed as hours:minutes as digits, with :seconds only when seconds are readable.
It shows 3:27
